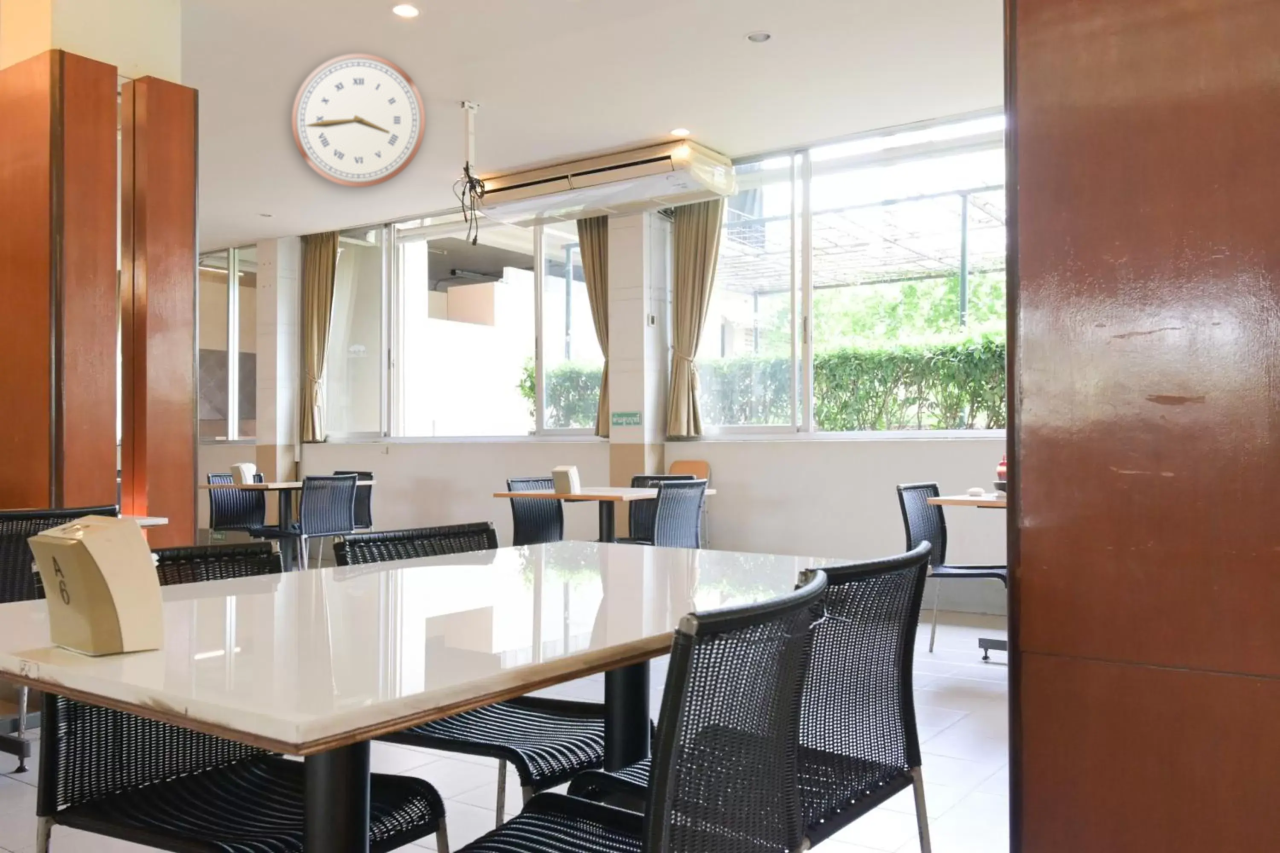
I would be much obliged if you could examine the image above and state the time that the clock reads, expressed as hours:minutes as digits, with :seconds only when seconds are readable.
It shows 3:44
